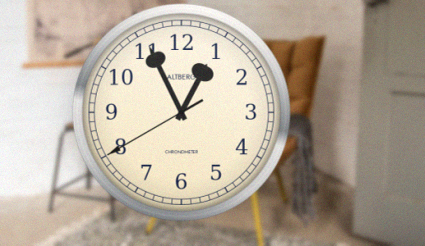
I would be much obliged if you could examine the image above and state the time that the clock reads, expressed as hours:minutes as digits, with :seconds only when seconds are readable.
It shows 12:55:40
